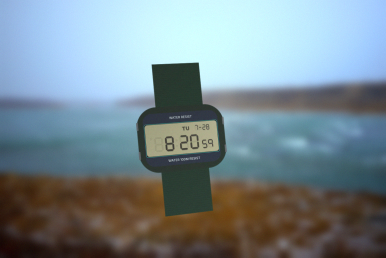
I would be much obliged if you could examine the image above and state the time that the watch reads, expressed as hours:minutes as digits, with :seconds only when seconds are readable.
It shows 8:20:59
